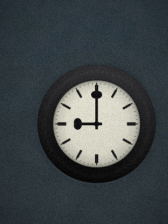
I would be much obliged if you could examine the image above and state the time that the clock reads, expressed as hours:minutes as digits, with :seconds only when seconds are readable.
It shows 9:00
